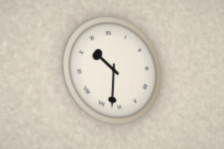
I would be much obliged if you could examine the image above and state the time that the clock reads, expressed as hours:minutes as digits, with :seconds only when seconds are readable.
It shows 10:32
